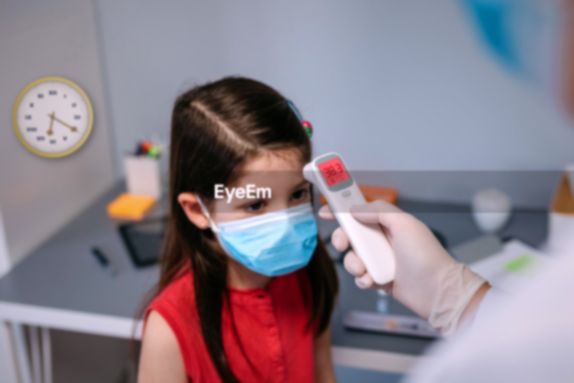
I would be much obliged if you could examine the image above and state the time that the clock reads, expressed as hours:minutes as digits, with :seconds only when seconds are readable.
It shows 6:20
